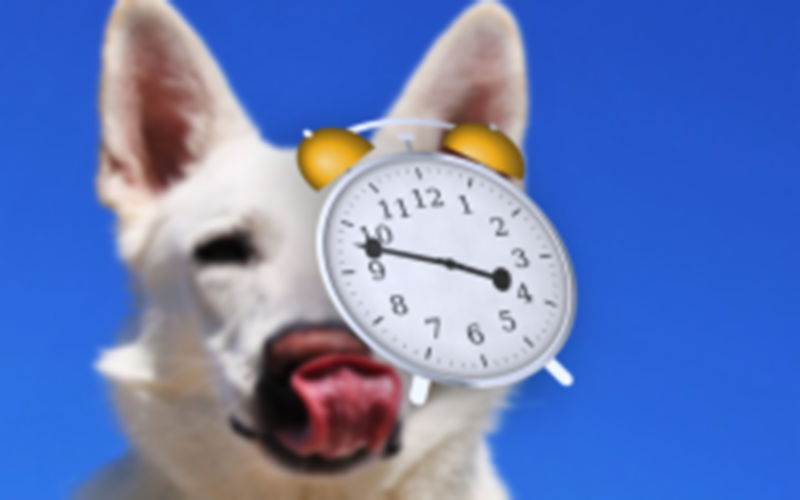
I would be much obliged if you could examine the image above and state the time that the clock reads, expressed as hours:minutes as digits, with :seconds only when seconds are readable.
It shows 3:48
